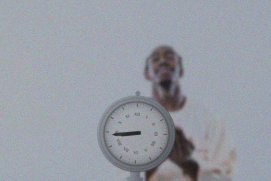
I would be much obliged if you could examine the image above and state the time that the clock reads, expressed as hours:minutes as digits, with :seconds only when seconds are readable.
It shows 8:44
